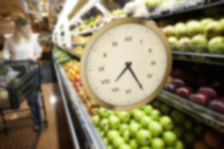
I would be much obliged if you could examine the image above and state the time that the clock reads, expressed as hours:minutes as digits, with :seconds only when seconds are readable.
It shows 7:25
